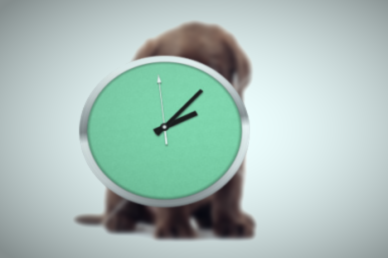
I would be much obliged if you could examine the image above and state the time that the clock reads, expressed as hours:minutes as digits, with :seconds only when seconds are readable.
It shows 2:06:59
